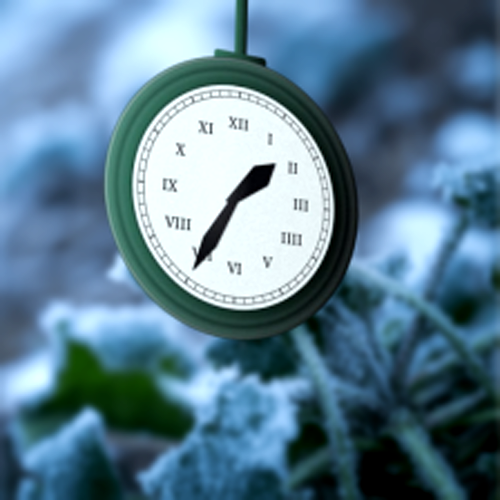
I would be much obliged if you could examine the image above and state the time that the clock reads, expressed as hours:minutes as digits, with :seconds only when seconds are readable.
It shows 1:35
